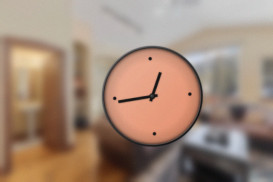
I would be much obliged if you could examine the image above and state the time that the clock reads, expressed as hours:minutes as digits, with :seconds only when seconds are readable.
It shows 12:44
